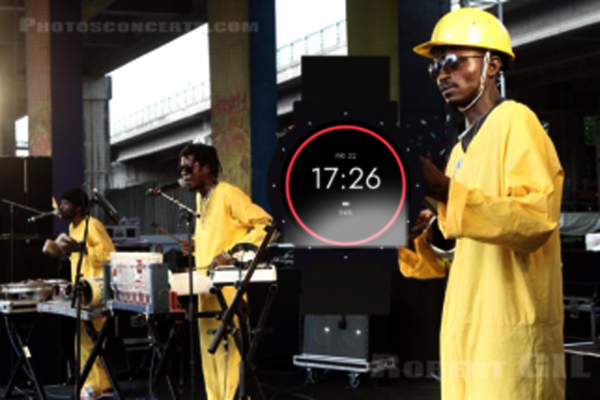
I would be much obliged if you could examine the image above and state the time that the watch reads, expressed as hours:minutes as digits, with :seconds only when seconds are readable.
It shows 17:26
